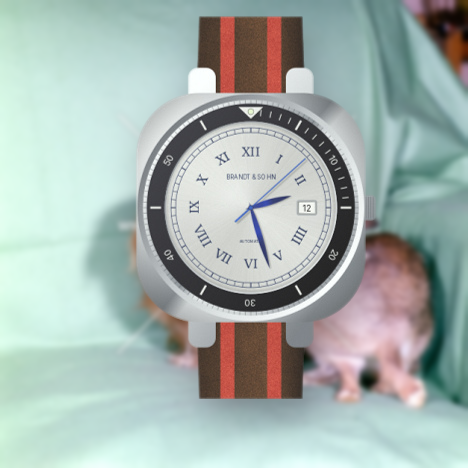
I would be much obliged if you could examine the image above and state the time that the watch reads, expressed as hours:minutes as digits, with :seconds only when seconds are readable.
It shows 2:27:08
